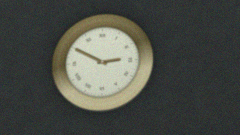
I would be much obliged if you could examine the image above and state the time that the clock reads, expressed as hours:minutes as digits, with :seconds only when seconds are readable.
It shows 2:50
